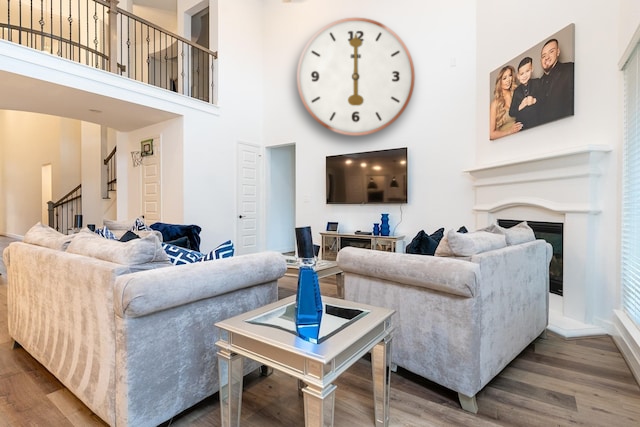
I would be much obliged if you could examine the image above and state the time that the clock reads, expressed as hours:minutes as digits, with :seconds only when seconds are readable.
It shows 6:00
